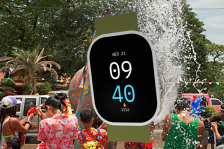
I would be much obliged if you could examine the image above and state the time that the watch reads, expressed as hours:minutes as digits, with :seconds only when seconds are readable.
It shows 9:40
